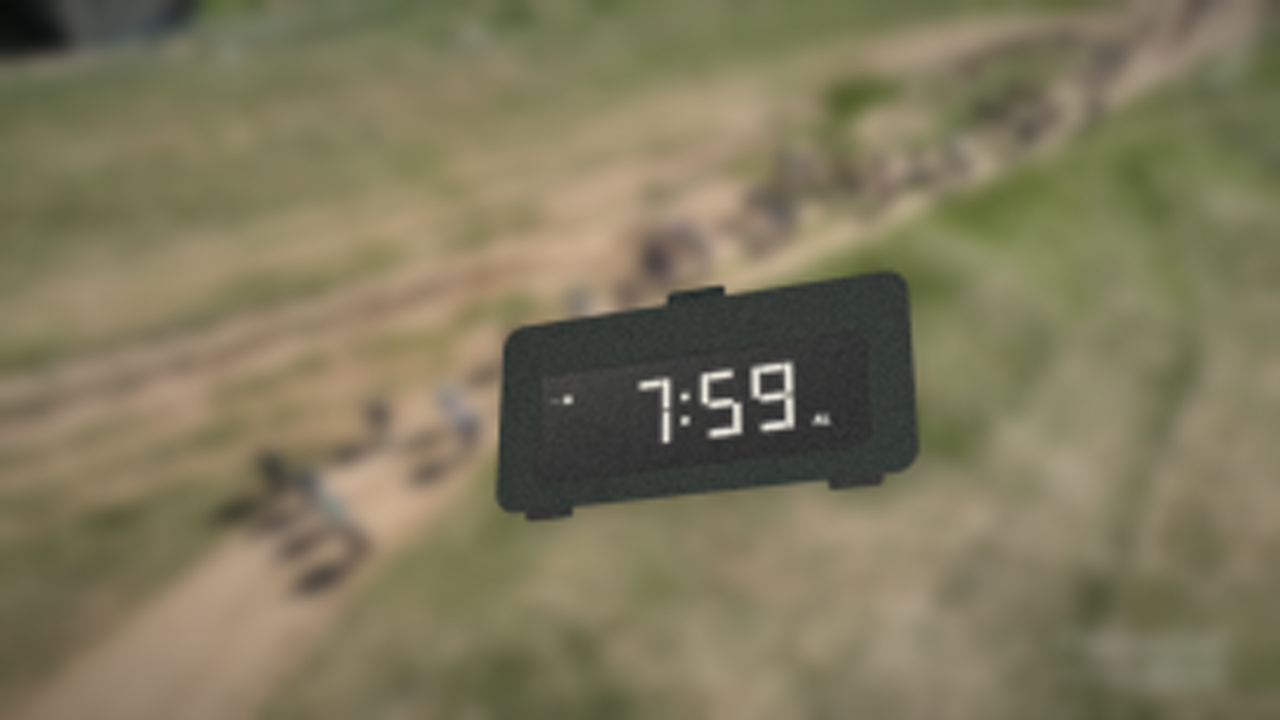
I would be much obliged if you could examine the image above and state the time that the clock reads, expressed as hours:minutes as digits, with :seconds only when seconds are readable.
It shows 7:59
